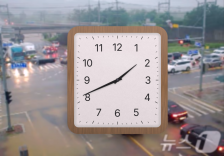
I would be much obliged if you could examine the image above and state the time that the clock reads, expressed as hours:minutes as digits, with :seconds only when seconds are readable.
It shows 1:41
